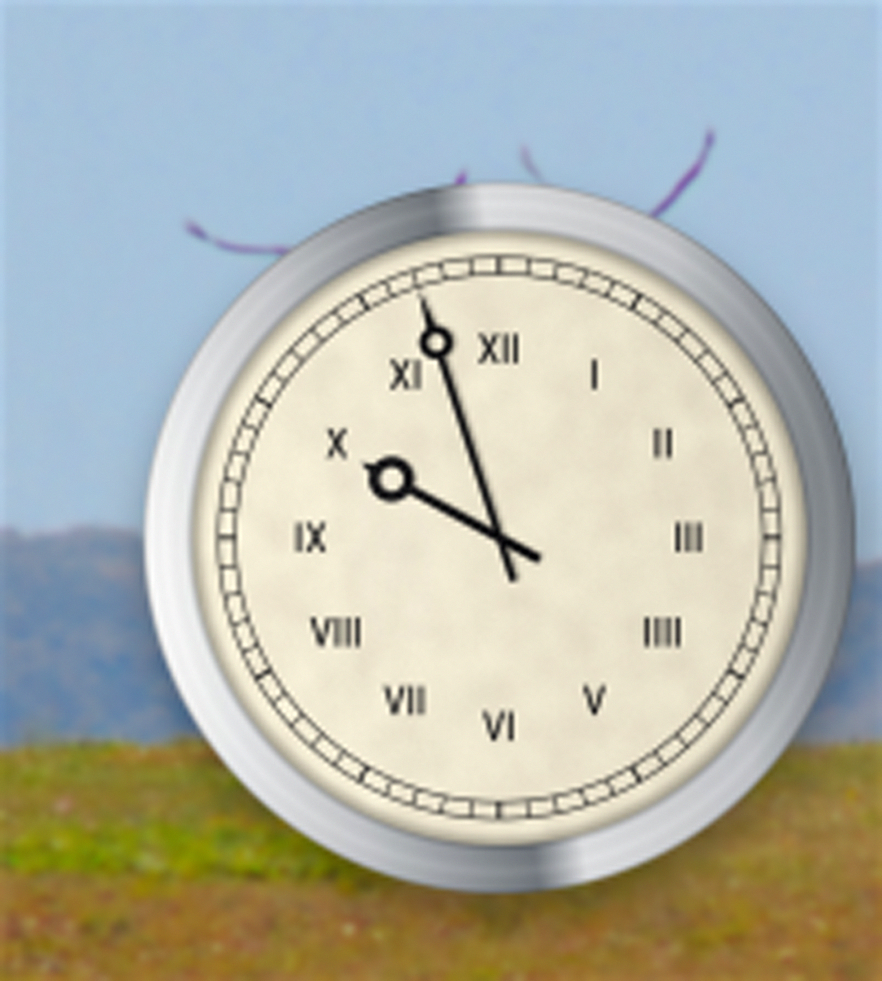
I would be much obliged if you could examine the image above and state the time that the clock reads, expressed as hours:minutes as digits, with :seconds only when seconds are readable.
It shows 9:57
